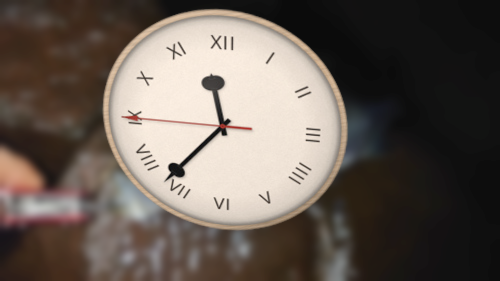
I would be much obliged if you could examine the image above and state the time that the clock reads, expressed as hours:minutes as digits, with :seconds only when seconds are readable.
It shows 11:36:45
